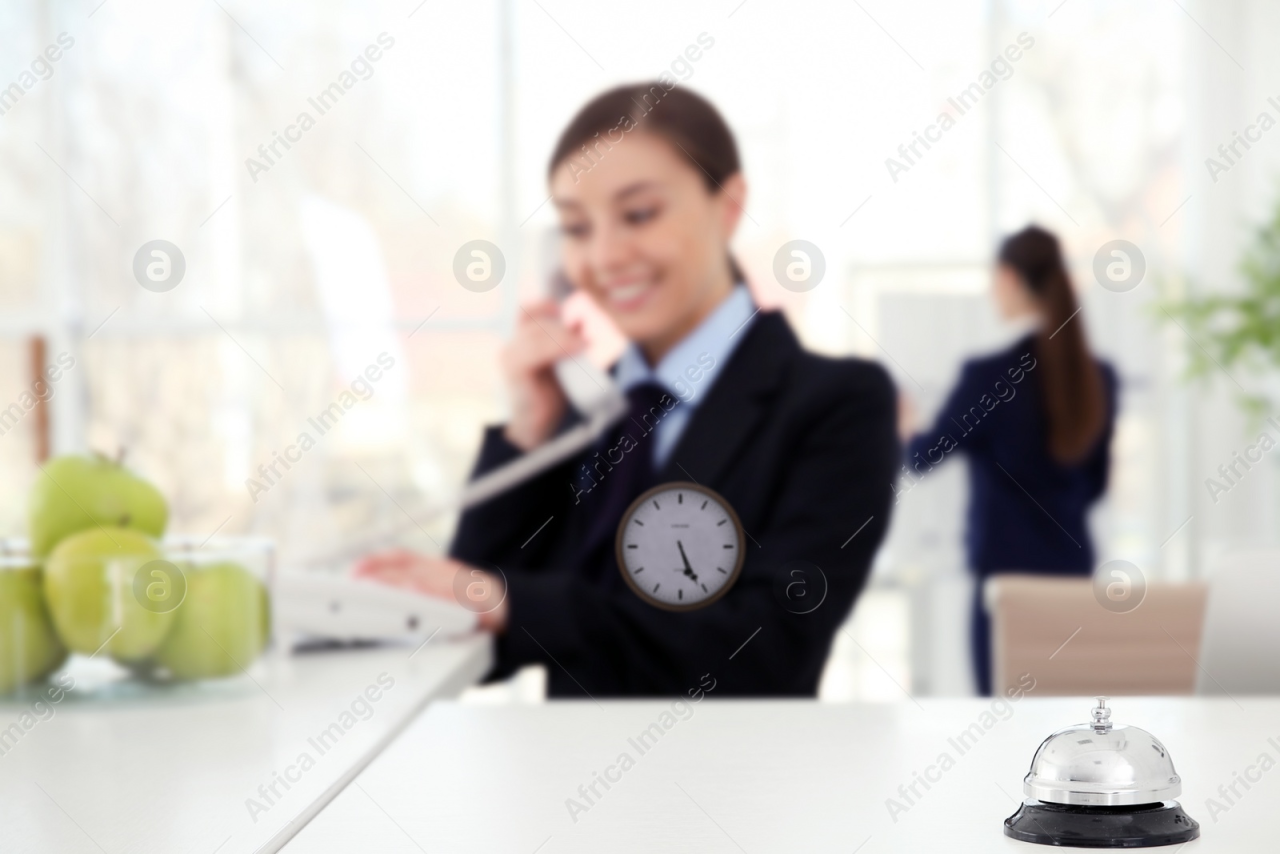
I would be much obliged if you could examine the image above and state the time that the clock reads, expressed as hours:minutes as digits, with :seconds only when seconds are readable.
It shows 5:26
